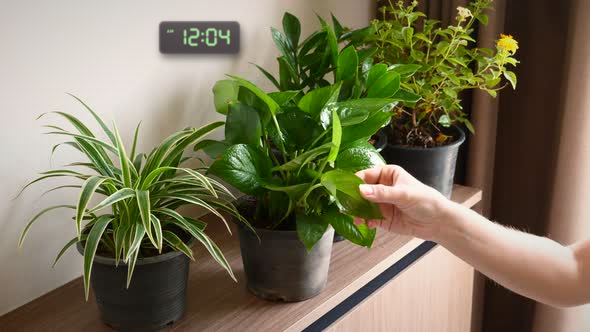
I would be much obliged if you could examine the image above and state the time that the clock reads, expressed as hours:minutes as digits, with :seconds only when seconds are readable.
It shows 12:04
